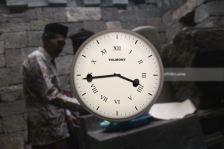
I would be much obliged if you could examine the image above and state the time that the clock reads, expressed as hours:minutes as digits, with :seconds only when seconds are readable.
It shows 3:44
